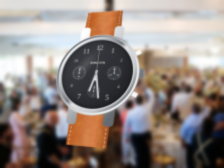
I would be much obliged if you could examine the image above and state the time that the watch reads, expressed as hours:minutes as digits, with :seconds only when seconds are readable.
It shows 6:28
